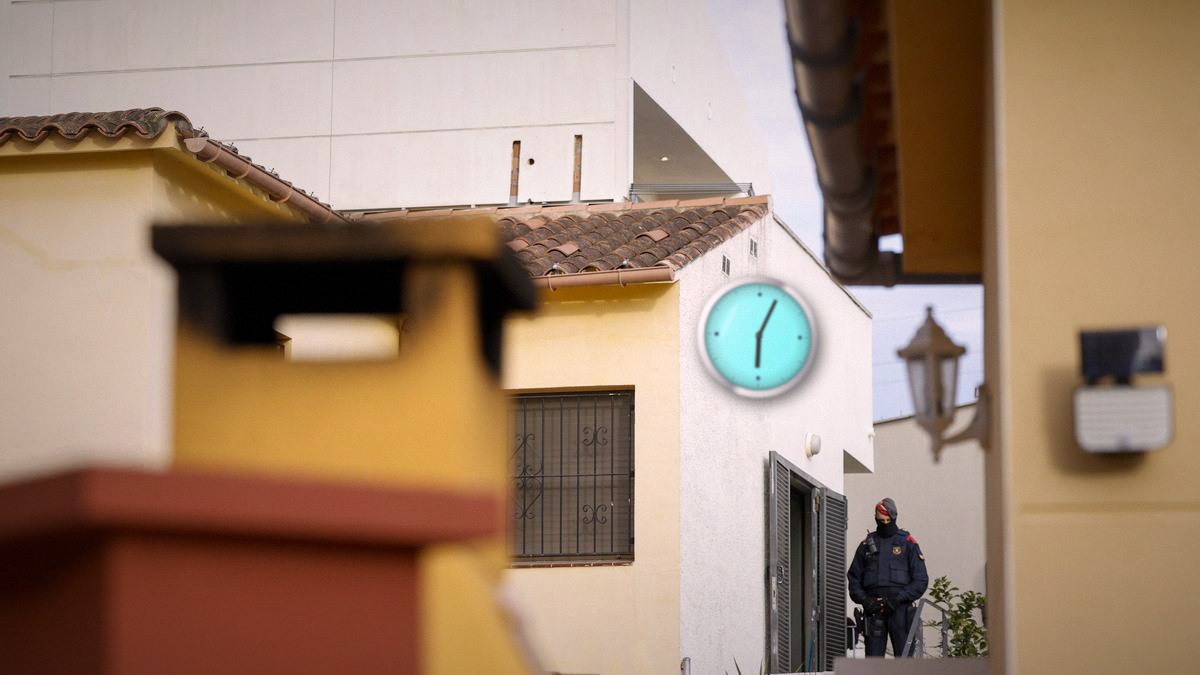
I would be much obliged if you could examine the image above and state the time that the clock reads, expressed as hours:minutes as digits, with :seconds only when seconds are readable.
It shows 6:04
